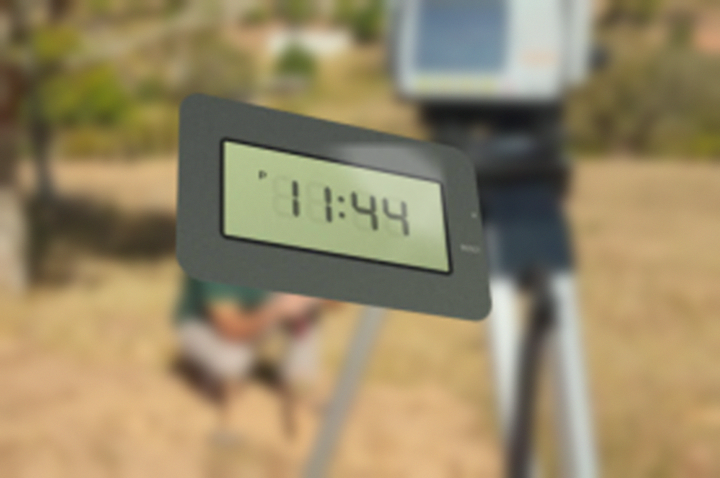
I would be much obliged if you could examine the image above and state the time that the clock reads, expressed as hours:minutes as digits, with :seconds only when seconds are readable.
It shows 11:44
